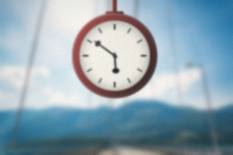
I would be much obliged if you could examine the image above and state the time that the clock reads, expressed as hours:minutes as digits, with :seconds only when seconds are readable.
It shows 5:51
